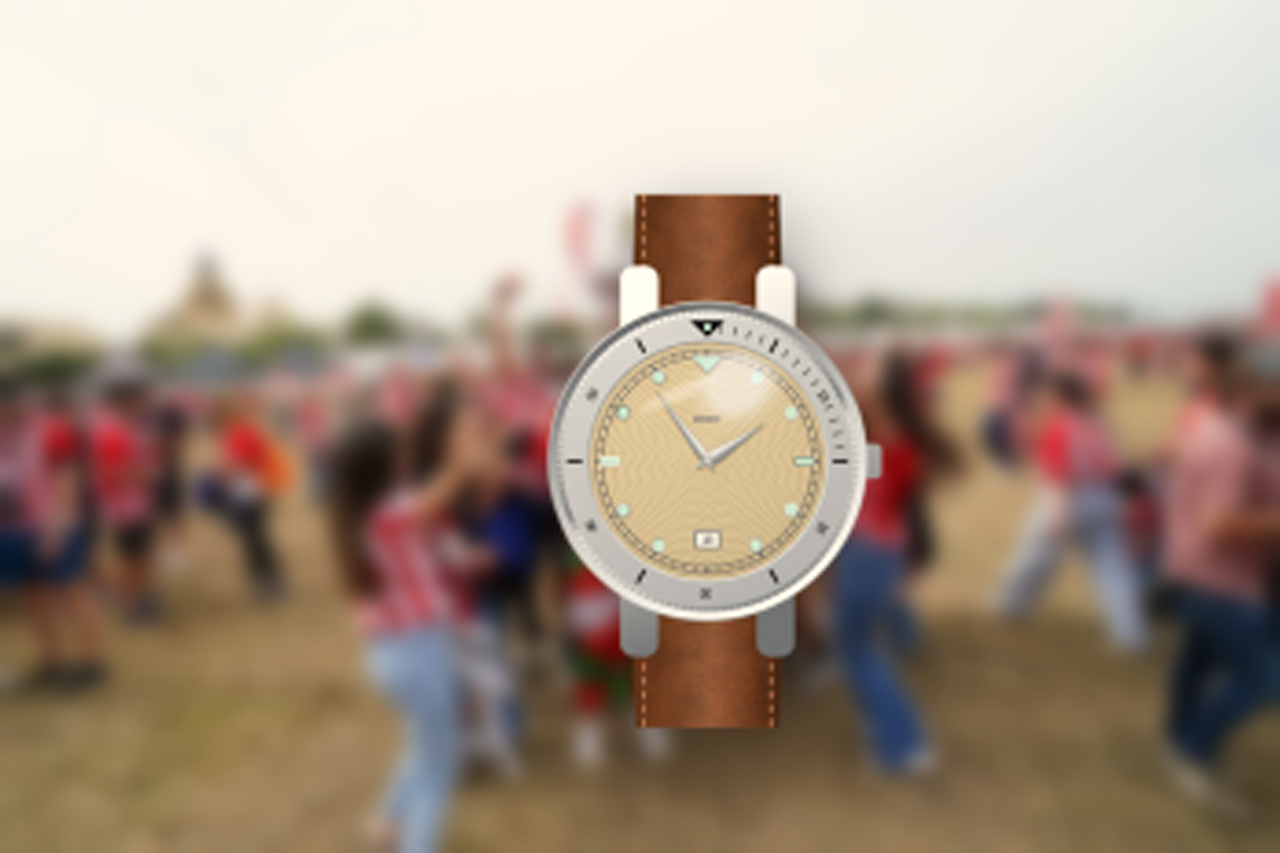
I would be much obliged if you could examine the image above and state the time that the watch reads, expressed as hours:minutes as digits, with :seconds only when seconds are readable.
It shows 1:54
